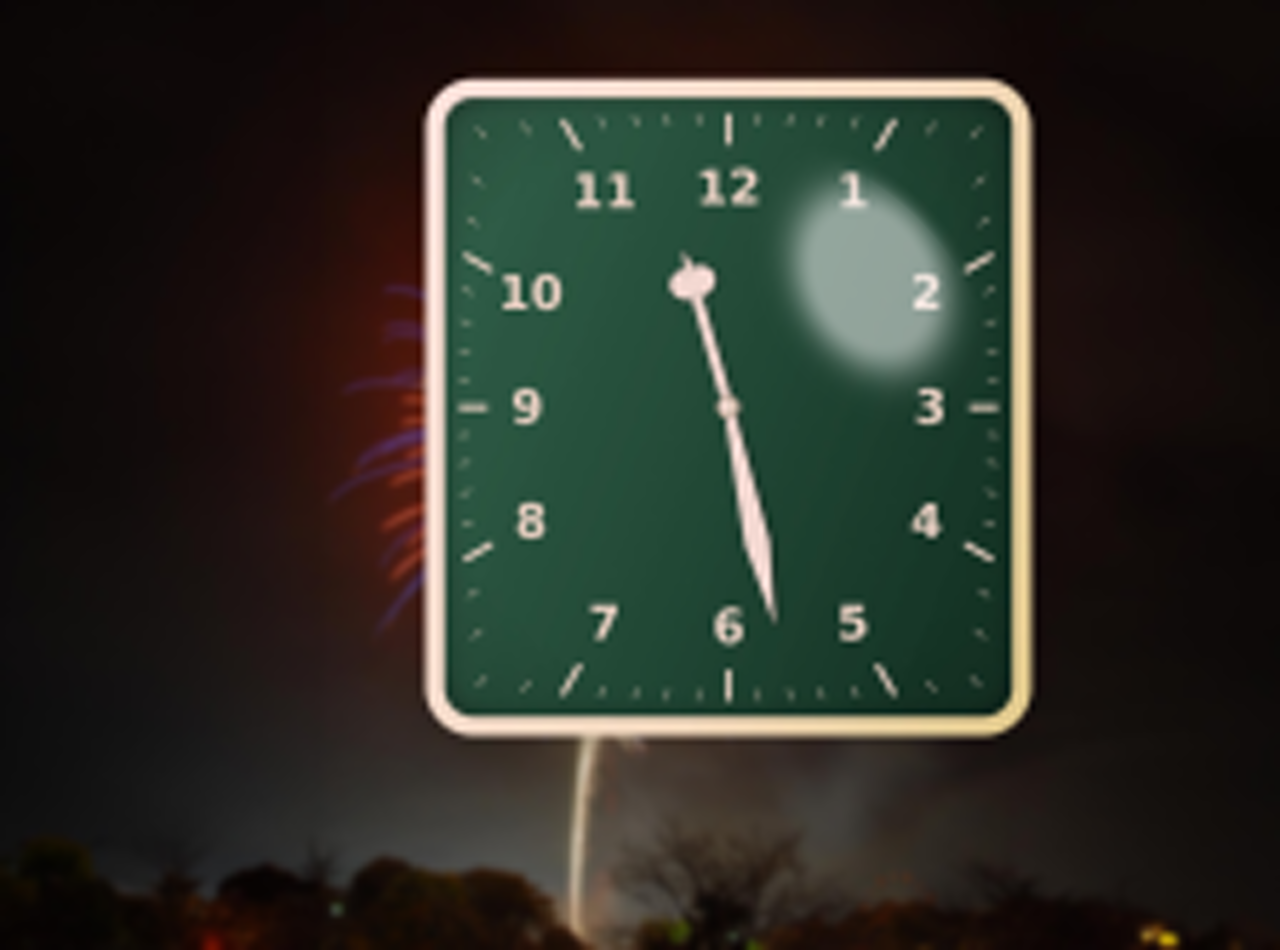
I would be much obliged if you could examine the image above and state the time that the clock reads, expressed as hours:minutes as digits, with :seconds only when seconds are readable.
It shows 11:28
